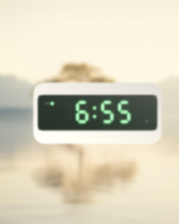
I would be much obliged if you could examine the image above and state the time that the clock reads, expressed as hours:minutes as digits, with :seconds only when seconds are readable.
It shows 6:55
